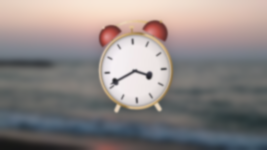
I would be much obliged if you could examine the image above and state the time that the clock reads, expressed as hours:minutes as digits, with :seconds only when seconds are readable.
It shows 3:41
